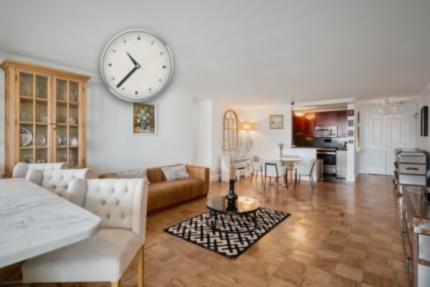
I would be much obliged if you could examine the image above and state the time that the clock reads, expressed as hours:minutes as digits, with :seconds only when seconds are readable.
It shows 10:37
